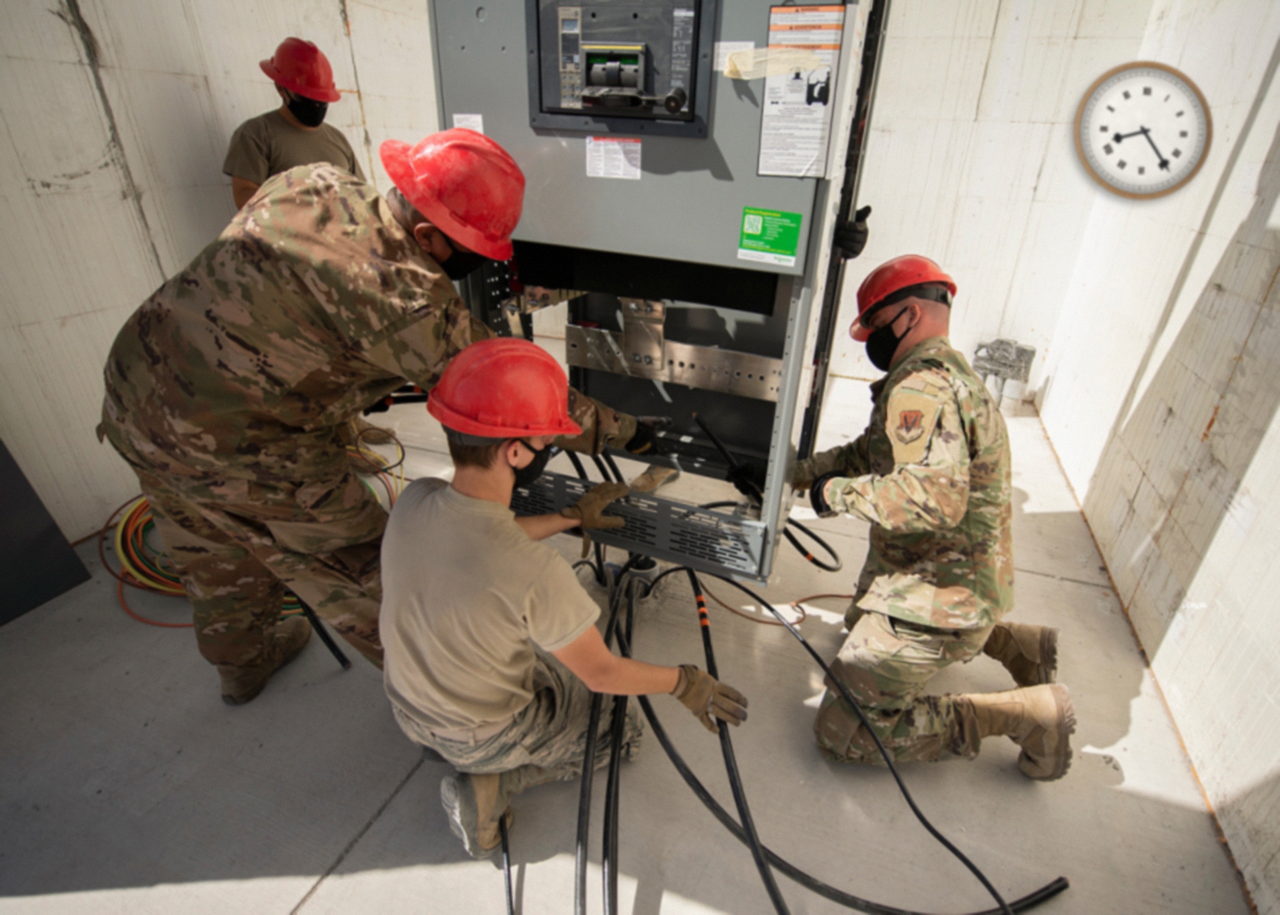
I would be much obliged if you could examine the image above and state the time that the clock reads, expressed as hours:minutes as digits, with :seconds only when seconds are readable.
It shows 8:24
